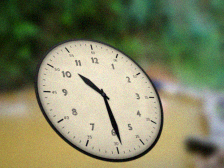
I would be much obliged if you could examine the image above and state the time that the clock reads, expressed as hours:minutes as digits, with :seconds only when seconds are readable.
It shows 10:29
